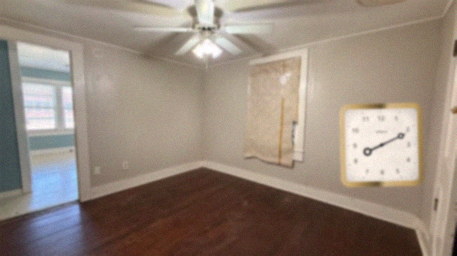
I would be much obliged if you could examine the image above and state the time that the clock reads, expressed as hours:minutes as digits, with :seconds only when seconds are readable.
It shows 8:11
